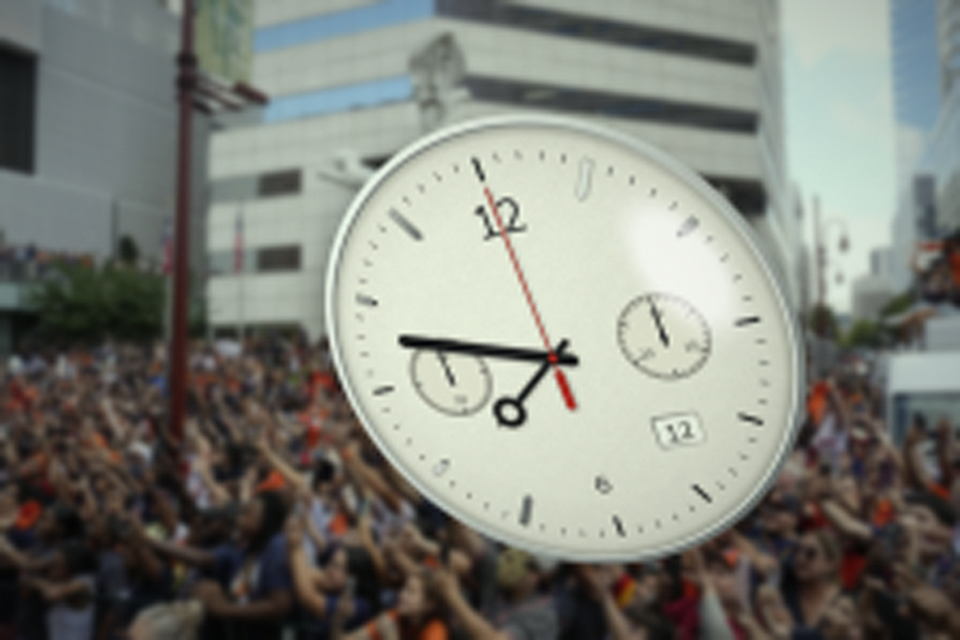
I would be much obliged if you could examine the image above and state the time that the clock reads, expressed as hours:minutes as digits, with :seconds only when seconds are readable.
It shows 7:48
